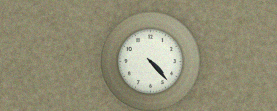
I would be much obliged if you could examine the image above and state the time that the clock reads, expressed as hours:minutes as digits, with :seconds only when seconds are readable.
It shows 4:23
